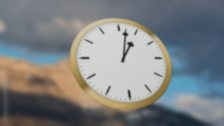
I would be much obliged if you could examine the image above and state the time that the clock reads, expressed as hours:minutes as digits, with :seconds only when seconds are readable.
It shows 1:02
